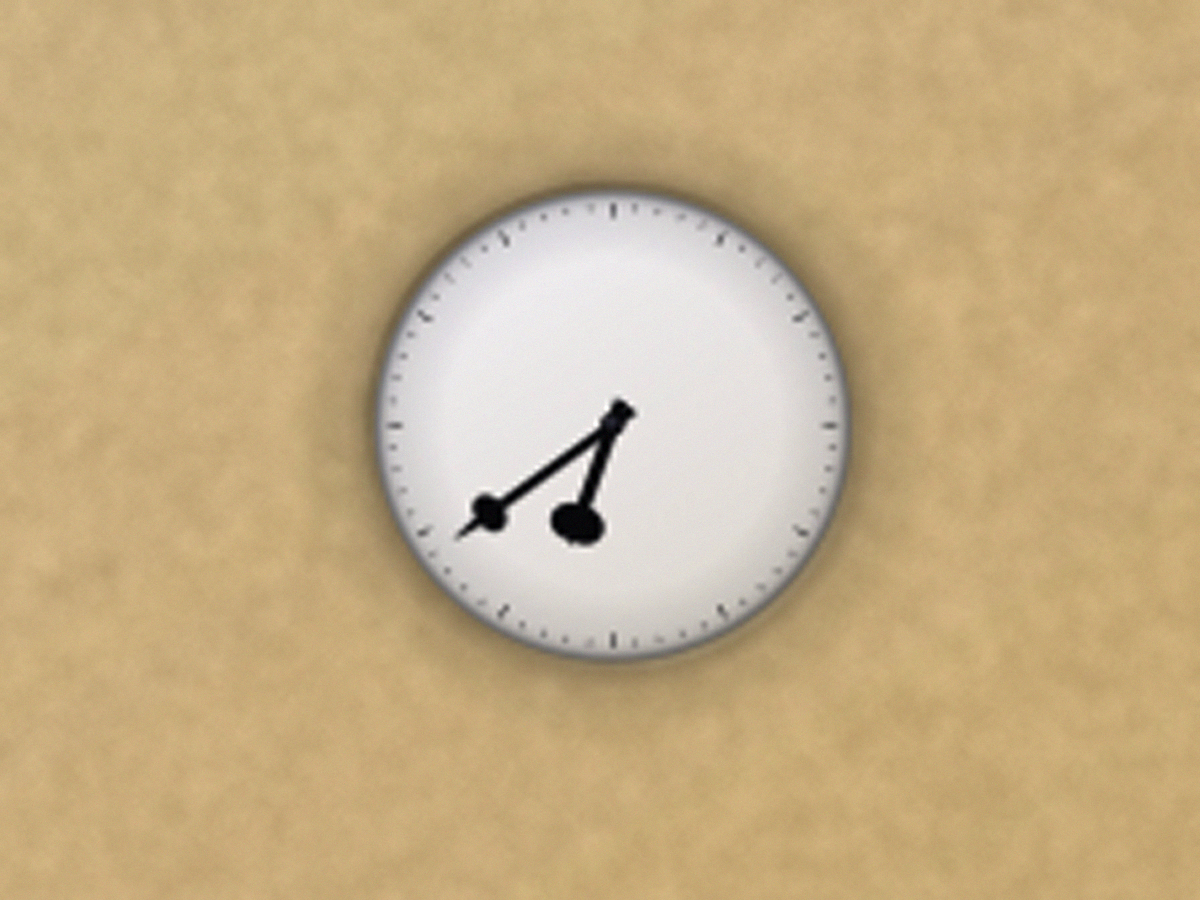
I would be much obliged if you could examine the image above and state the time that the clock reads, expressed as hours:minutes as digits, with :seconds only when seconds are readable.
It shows 6:39
